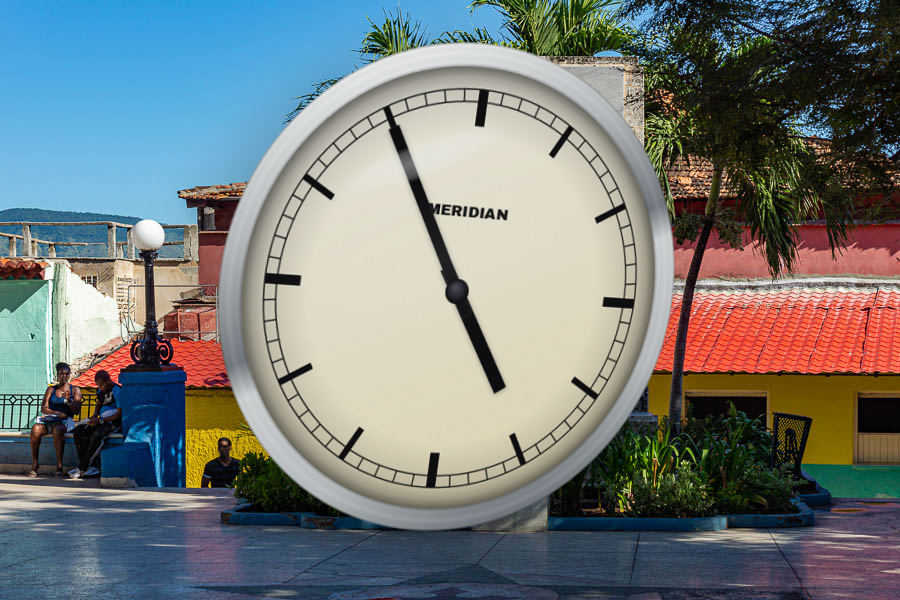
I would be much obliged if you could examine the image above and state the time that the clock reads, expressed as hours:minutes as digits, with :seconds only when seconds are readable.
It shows 4:55
